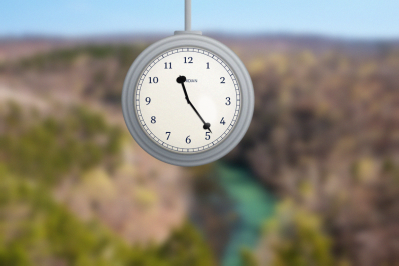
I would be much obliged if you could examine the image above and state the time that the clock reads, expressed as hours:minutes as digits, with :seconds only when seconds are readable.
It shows 11:24
